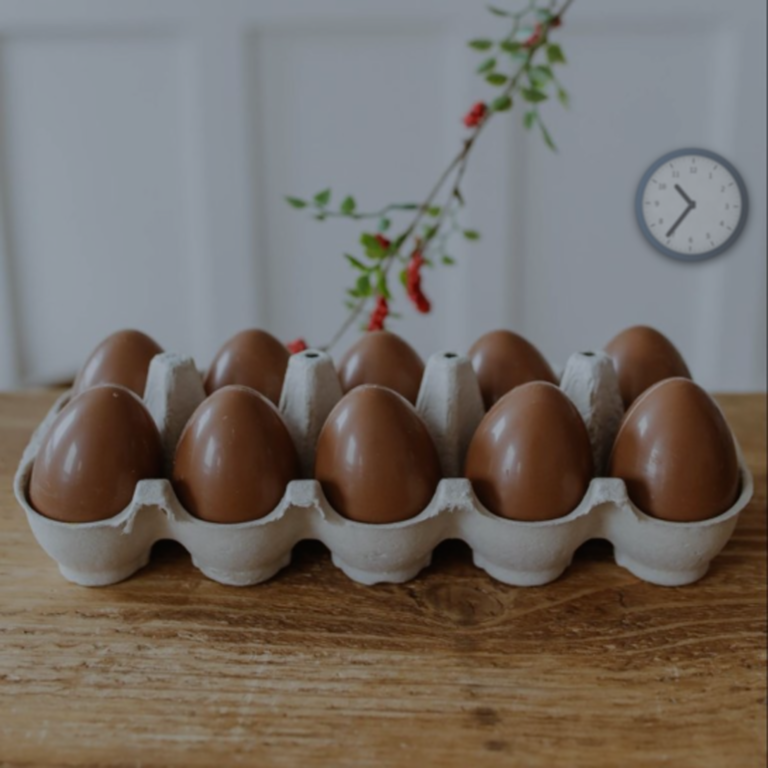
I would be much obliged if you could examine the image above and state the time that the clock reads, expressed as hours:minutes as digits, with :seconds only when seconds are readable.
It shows 10:36
